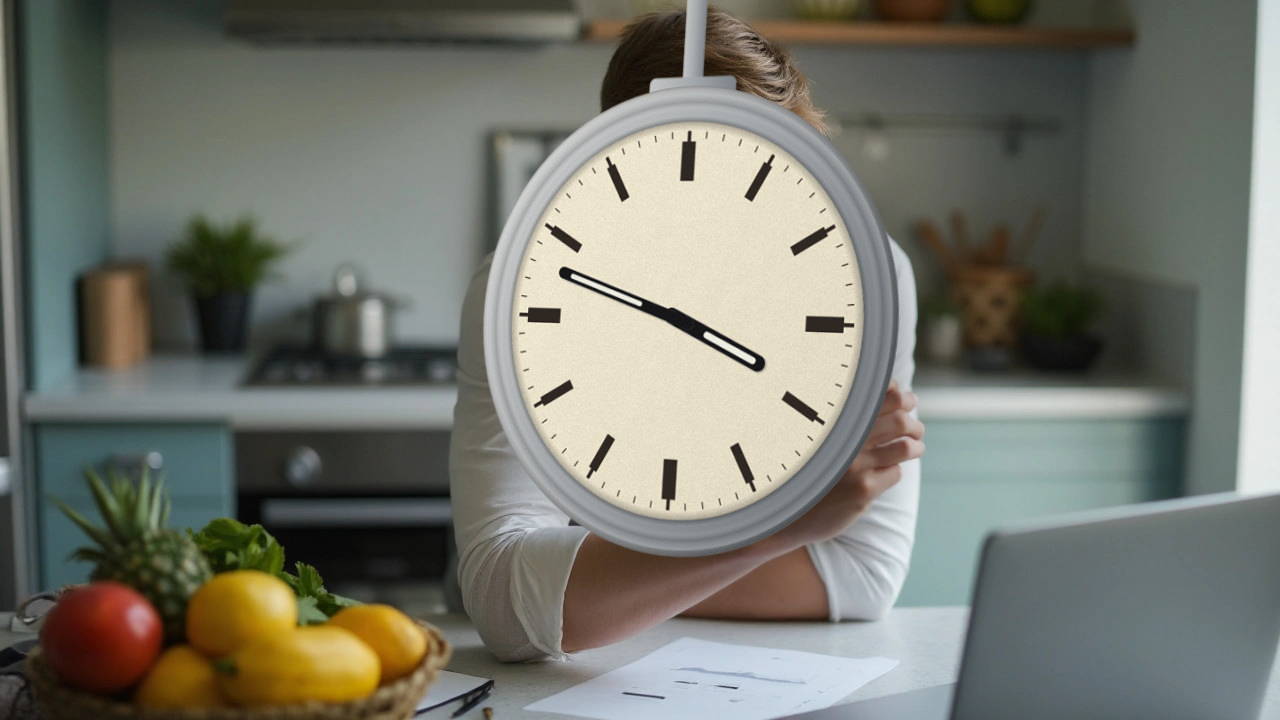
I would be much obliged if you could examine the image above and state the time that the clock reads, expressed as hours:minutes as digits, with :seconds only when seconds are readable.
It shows 3:48
